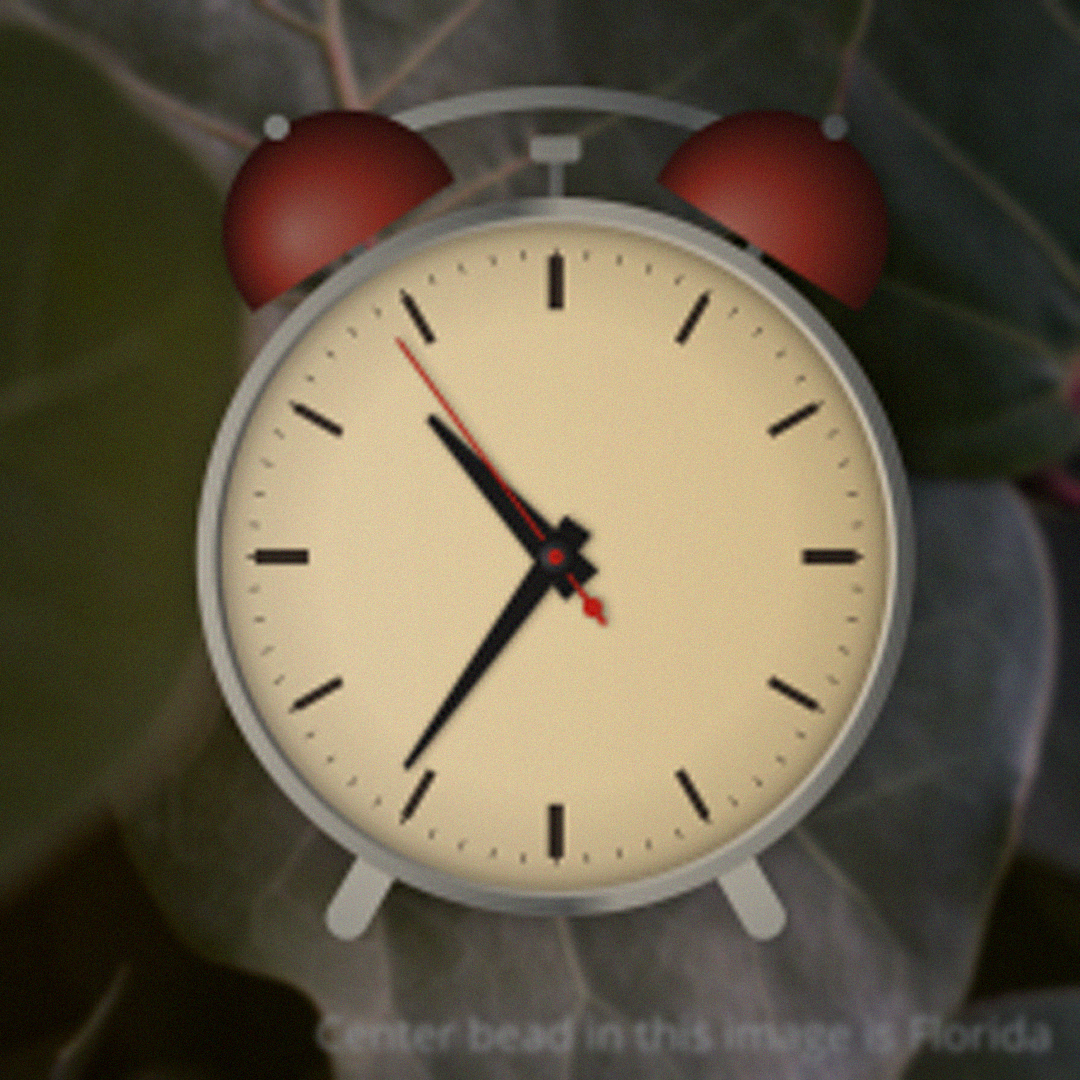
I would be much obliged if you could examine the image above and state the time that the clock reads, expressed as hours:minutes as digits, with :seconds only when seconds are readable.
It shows 10:35:54
